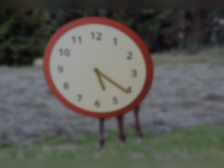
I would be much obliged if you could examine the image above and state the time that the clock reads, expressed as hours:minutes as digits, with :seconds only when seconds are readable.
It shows 5:21
